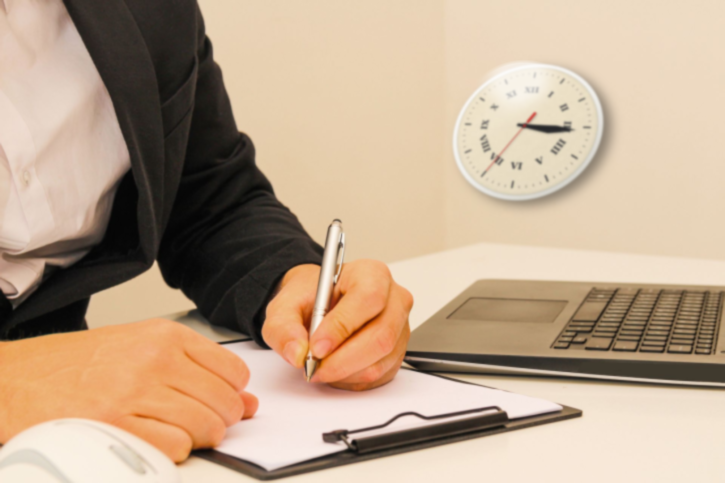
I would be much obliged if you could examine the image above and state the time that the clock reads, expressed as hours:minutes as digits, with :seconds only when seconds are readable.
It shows 3:15:35
